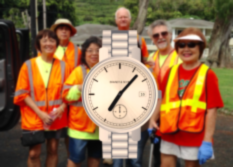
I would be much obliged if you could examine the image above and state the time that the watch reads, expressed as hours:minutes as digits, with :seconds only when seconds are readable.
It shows 7:07
